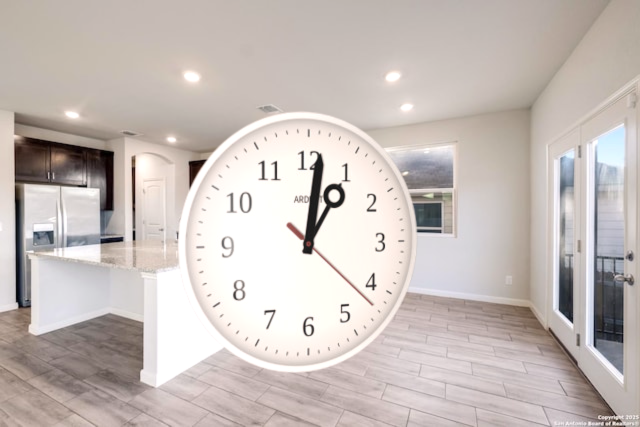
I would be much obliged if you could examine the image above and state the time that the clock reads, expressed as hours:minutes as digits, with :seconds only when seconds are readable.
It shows 1:01:22
